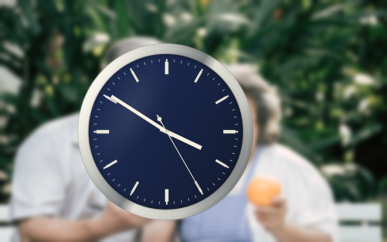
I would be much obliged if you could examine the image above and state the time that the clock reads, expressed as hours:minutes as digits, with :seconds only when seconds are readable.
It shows 3:50:25
